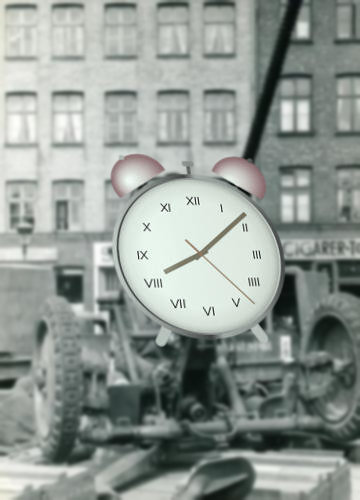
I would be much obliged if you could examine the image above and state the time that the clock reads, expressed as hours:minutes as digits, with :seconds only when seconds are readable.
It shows 8:08:23
